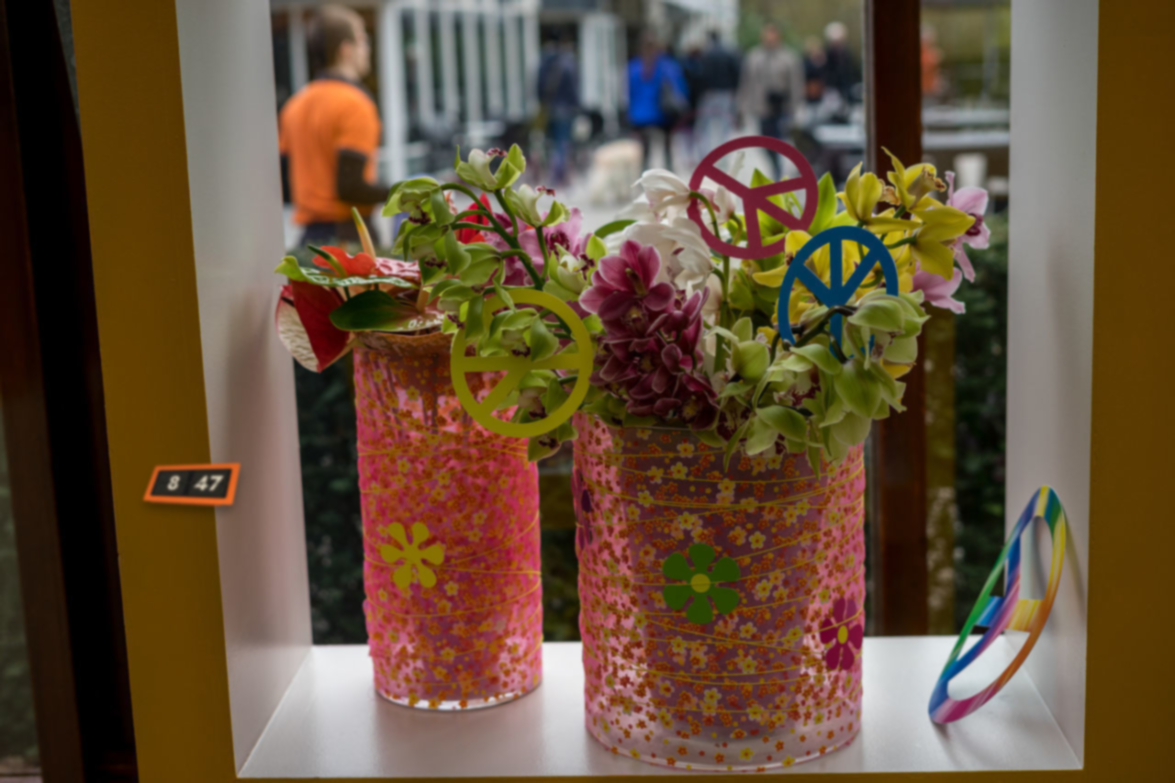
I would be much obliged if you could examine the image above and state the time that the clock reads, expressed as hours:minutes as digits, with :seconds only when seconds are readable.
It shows 8:47
